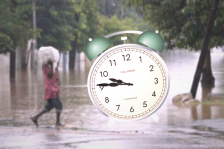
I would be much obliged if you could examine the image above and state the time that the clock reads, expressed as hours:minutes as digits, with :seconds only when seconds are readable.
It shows 9:46
